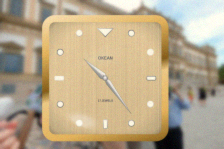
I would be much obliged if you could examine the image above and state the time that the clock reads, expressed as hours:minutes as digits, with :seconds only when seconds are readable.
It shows 10:24
